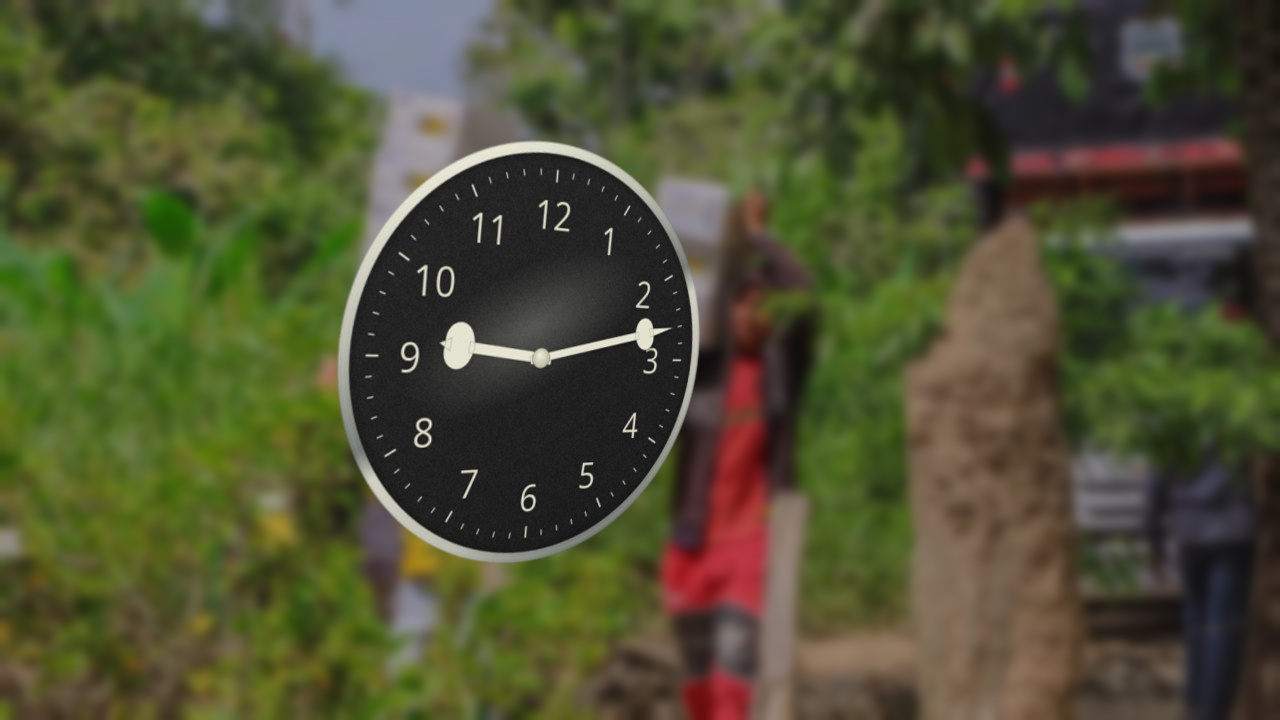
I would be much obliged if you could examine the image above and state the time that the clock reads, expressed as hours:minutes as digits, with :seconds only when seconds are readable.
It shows 9:13
